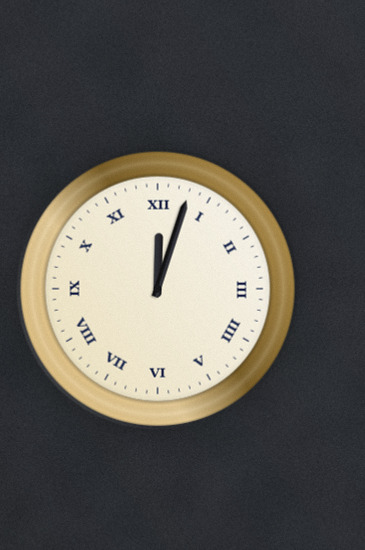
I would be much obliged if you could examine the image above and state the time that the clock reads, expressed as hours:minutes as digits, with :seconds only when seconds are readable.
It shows 12:03
